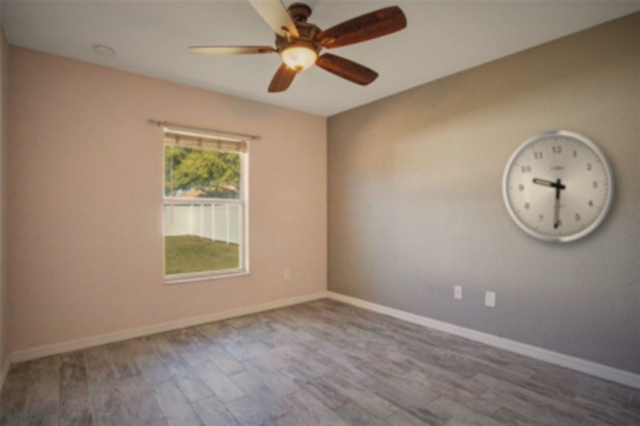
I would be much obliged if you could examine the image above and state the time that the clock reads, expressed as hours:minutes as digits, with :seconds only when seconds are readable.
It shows 9:31
